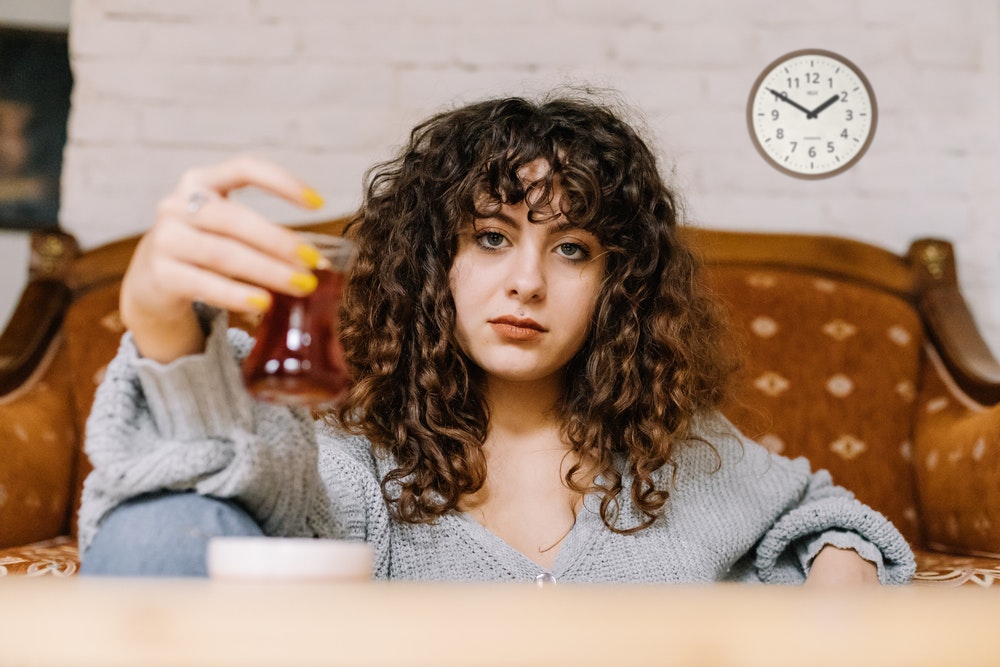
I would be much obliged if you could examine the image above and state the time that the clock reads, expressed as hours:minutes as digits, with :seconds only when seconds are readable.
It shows 1:50
